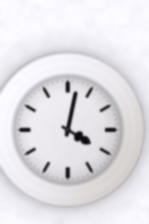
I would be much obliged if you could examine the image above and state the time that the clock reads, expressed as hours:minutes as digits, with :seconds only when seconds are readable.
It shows 4:02
